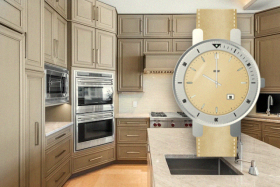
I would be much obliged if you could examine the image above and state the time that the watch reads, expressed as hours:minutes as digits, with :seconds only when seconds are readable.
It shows 10:00
